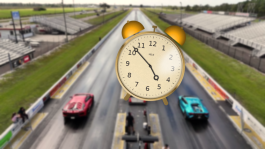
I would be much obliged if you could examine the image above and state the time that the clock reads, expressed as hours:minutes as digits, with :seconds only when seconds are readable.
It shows 4:52
